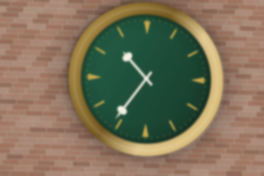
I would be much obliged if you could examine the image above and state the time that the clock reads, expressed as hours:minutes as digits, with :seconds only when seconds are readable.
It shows 10:36
